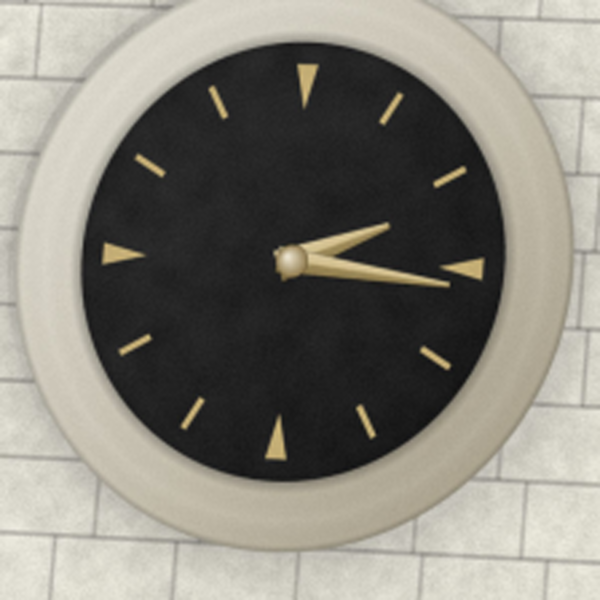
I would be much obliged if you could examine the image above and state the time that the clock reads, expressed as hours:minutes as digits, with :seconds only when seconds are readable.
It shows 2:16
